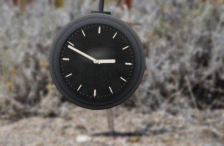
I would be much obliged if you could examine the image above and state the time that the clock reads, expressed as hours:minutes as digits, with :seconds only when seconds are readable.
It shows 2:49
